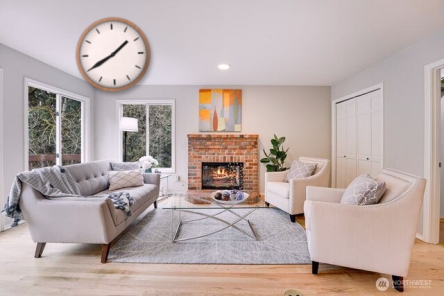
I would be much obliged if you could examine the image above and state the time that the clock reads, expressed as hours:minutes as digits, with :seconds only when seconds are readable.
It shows 1:40
